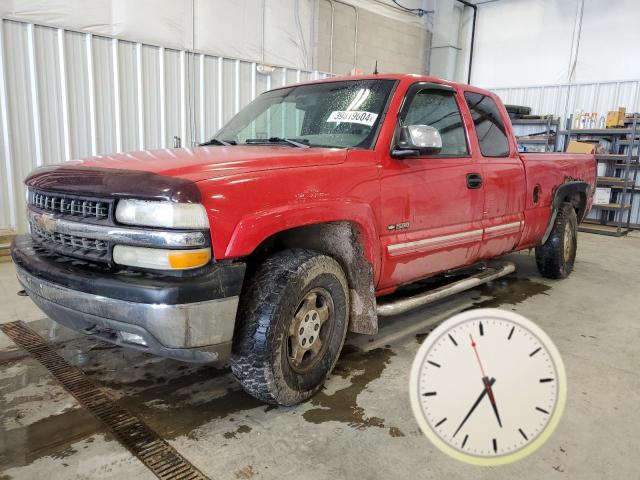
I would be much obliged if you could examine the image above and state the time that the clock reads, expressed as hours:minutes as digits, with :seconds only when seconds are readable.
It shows 5:36:58
